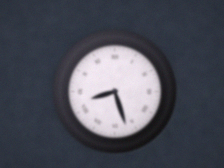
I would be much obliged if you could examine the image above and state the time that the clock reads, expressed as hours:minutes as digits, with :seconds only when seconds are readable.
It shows 8:27
